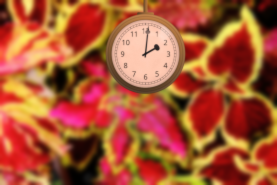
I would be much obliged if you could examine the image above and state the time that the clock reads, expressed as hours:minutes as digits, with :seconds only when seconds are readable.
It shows 2:01
